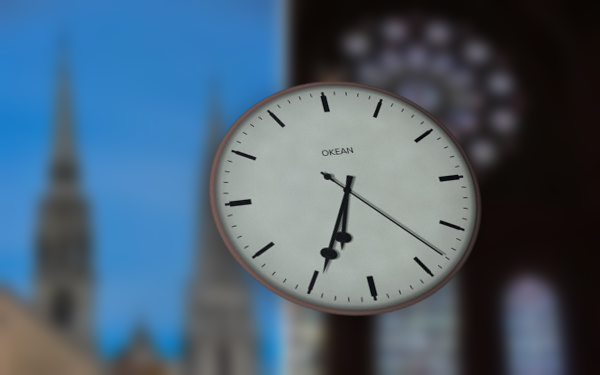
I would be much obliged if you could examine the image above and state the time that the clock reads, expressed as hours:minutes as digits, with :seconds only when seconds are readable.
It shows 6:34:23
